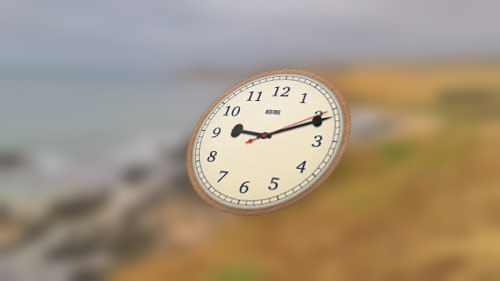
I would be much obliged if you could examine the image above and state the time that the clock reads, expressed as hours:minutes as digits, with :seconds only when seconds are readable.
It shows 9:11:10
